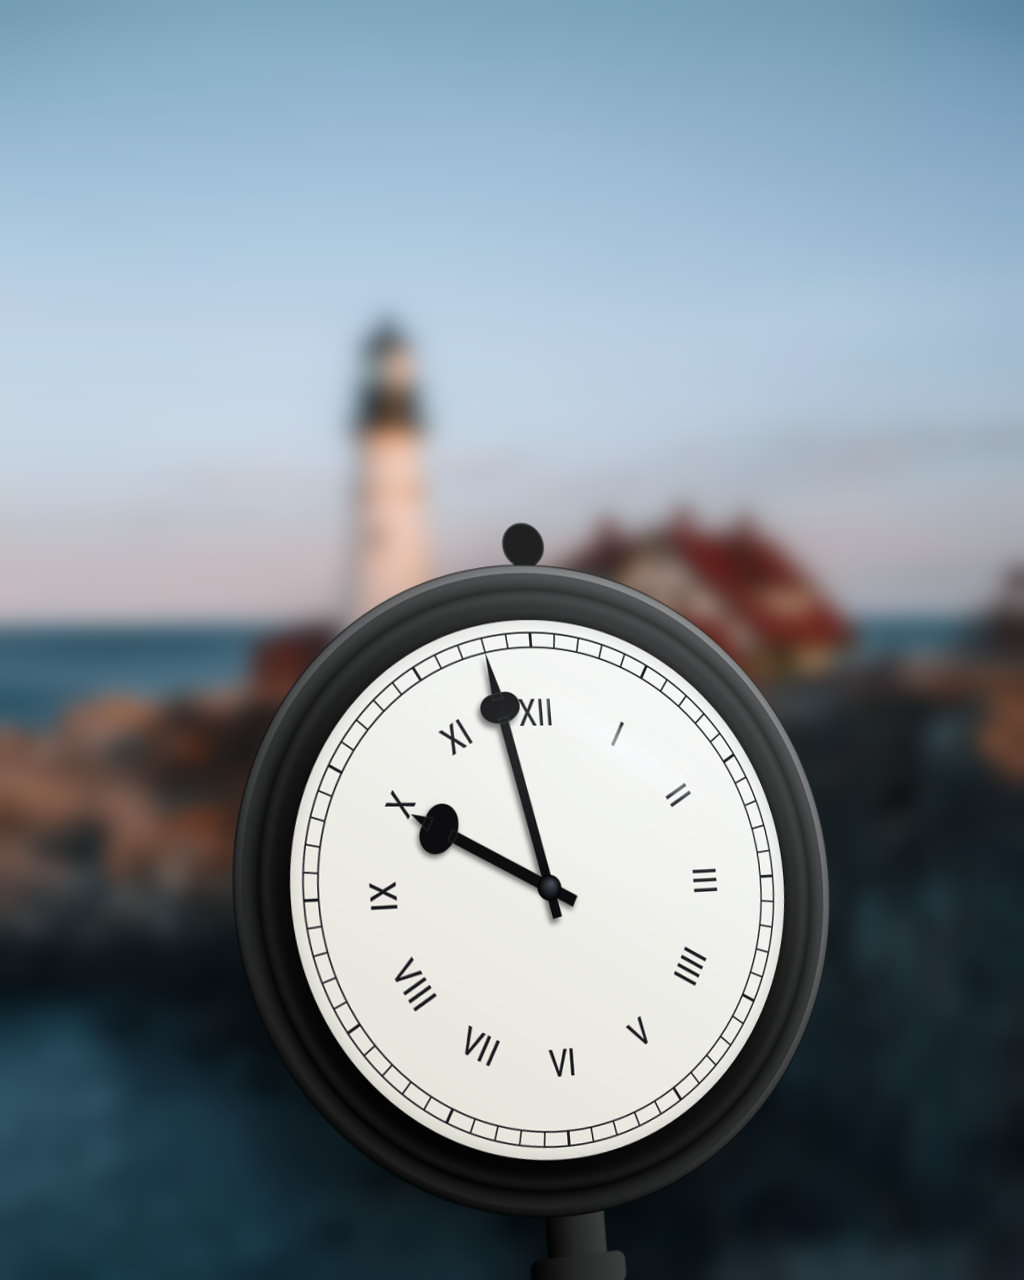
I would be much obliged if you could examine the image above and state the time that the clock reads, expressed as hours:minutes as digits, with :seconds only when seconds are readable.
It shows 9:58
